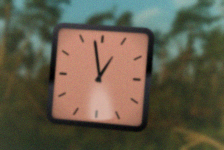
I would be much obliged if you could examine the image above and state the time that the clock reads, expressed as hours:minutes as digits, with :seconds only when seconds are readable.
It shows 12:58
